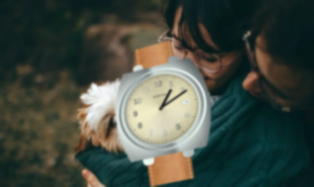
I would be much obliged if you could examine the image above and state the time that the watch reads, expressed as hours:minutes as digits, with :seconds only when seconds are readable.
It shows 1:11
